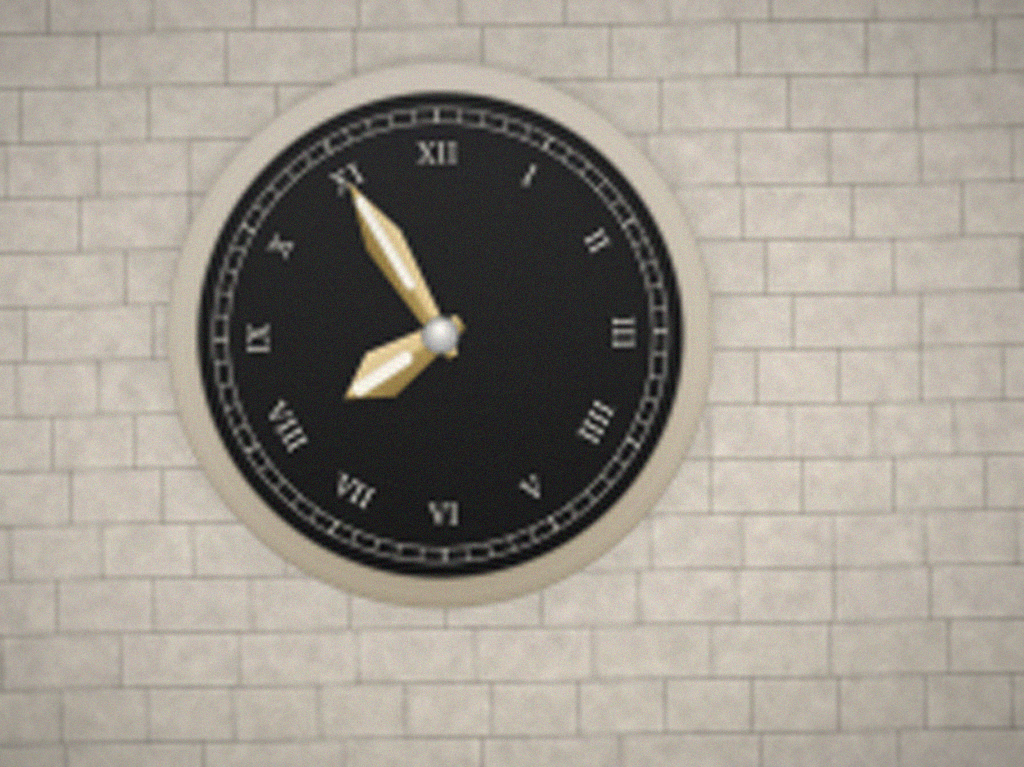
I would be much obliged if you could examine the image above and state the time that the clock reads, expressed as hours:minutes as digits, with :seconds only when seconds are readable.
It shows 7:55
